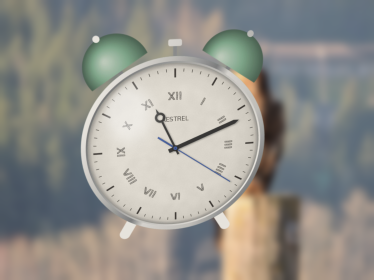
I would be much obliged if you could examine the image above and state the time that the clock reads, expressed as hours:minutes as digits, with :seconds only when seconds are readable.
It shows 11:11:21
